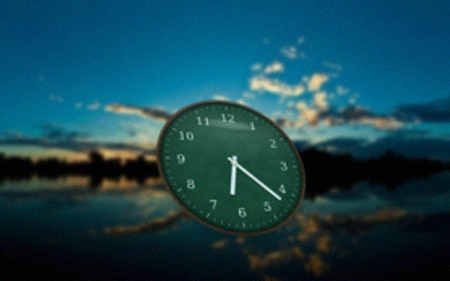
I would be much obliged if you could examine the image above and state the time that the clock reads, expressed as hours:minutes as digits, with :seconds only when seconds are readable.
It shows 6:22
